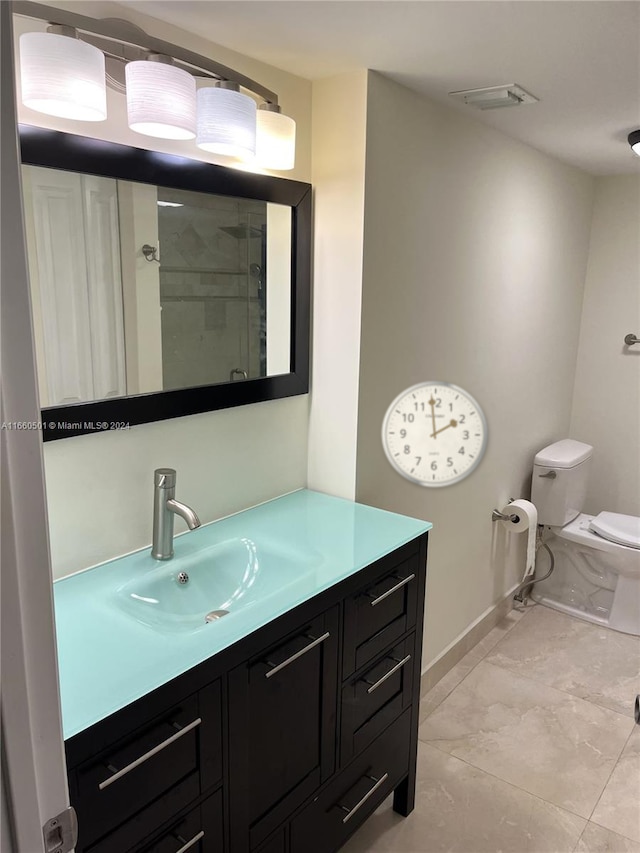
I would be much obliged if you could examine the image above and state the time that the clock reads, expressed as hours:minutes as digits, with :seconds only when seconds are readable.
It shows 1:59
